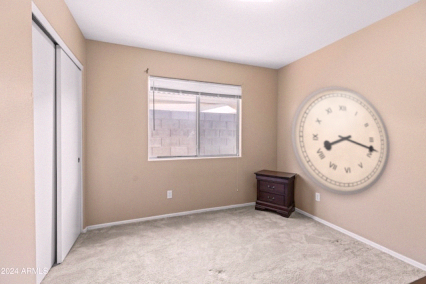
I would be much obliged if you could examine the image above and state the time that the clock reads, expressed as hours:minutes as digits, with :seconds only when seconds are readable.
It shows 8:18
